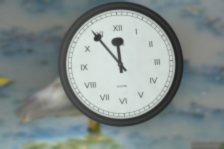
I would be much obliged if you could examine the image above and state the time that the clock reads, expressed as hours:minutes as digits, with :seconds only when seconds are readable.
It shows 11:54
